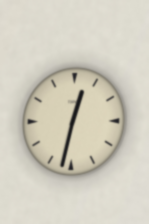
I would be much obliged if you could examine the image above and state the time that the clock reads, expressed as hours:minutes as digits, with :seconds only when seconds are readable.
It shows 12:32
